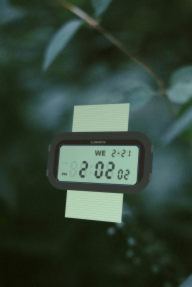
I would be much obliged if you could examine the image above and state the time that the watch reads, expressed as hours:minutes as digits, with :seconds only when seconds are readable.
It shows 2:02:02
